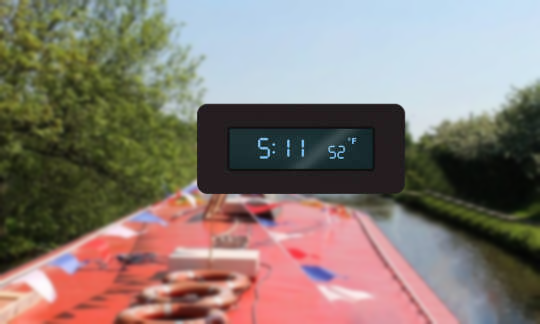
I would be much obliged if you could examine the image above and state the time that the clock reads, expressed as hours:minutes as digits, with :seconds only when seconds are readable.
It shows 5:11
